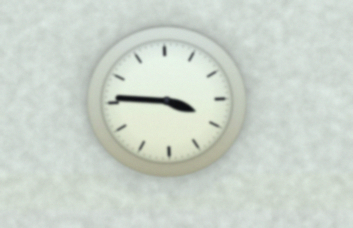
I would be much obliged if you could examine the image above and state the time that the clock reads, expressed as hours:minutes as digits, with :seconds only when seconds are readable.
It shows 3:46
